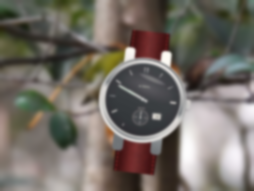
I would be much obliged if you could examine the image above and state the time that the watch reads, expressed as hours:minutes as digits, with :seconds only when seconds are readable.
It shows 9:49
